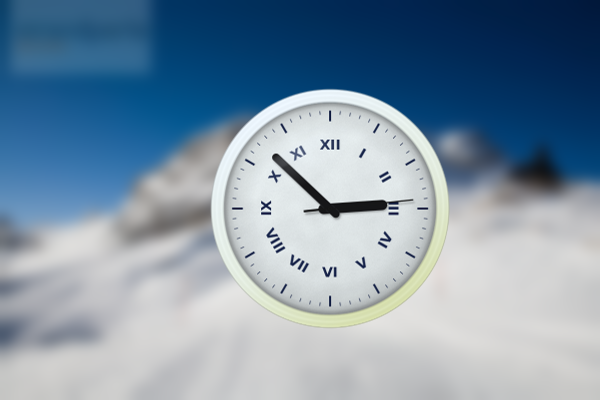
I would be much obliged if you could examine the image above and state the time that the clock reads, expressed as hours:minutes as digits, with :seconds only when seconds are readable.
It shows 2:52:14
